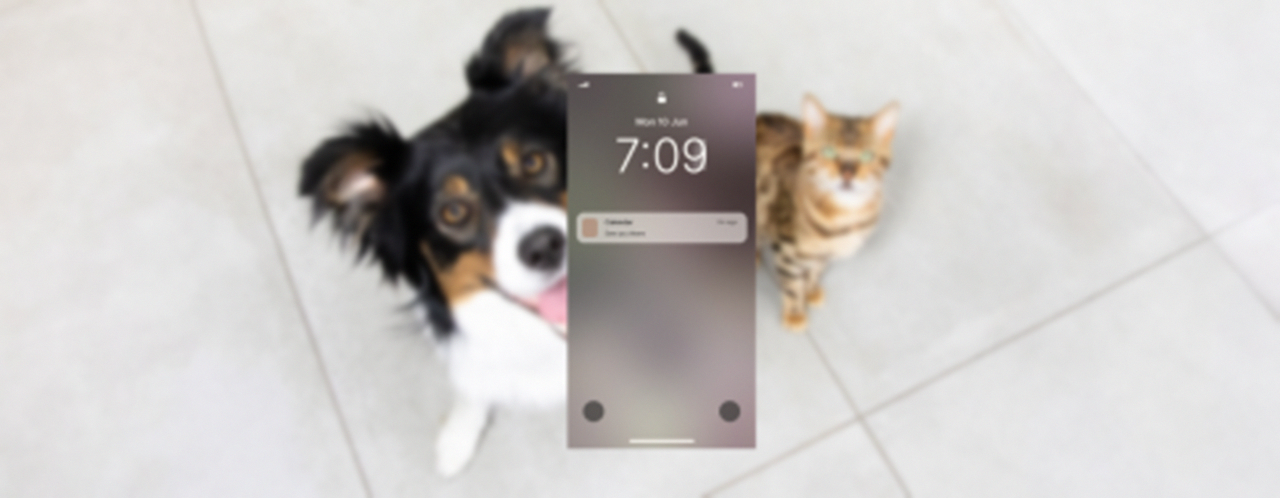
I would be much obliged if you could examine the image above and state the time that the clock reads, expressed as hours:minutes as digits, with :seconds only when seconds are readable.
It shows 7:09
